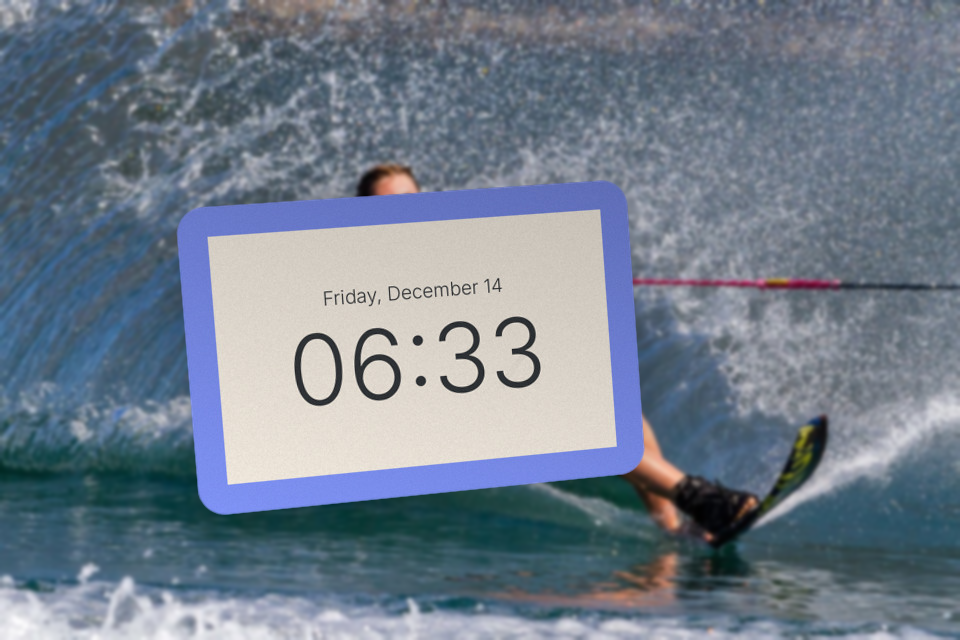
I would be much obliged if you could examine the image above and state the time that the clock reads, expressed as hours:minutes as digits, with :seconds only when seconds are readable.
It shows 6:33
